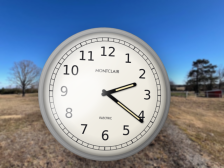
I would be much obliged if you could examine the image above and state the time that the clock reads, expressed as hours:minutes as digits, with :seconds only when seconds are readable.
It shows 2:21
